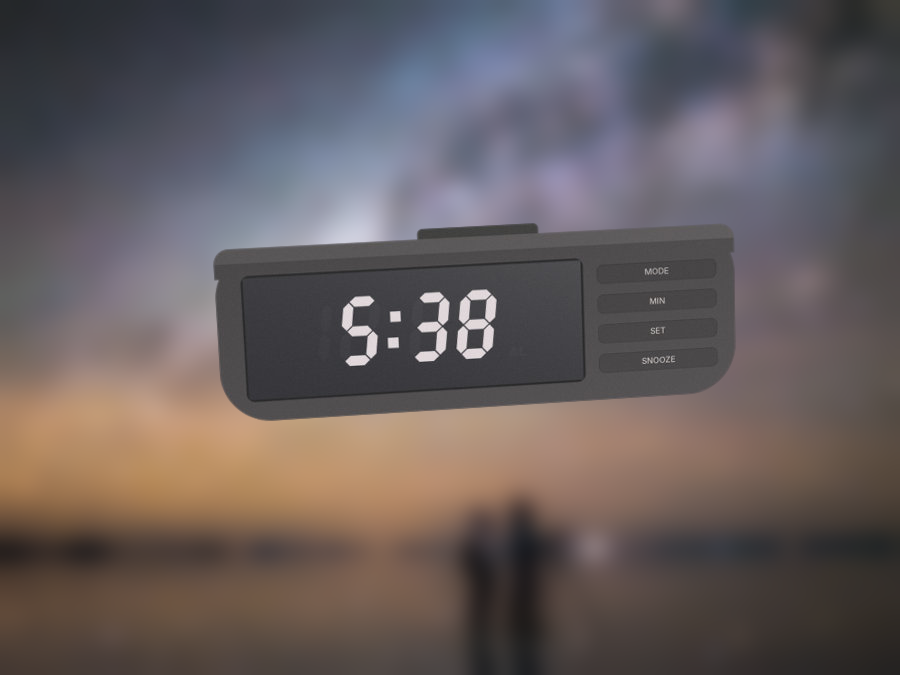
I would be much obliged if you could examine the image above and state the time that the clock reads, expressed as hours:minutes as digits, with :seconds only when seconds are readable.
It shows 5:38
